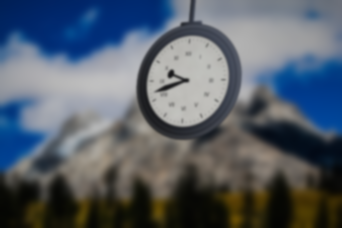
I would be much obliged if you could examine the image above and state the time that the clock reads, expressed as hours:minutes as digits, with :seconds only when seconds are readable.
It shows 9:42
